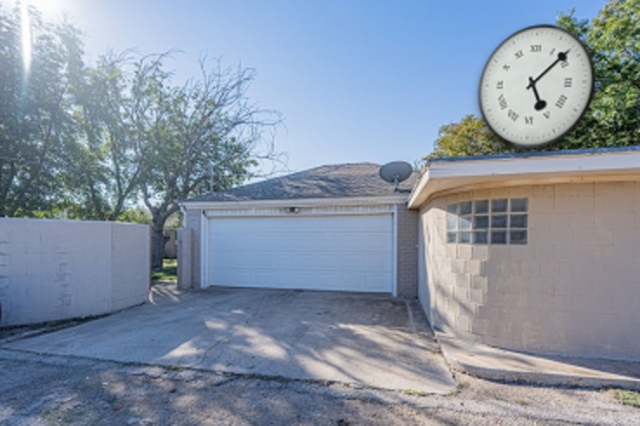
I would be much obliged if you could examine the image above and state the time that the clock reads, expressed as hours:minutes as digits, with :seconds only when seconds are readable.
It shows 5:08
